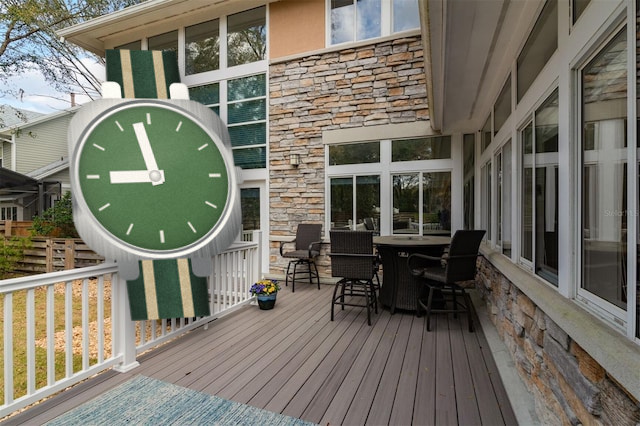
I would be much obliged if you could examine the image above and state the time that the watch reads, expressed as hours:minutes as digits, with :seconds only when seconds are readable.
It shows 8:58
